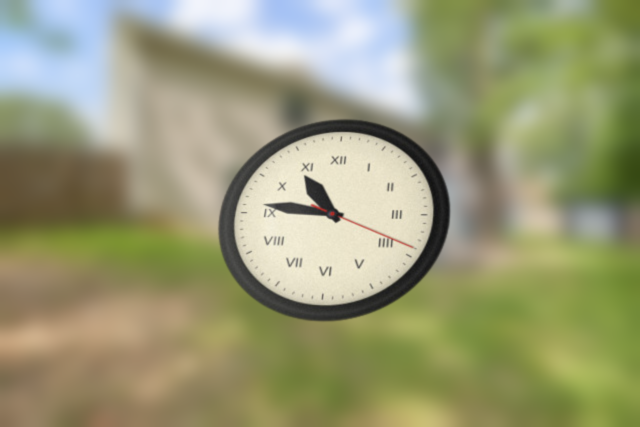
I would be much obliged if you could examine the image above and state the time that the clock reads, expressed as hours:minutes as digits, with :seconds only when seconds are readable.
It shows 10:46:19
